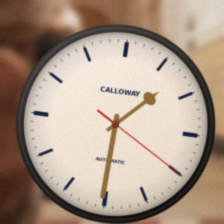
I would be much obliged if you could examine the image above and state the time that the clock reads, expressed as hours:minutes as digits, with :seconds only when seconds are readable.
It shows 1:30:20
